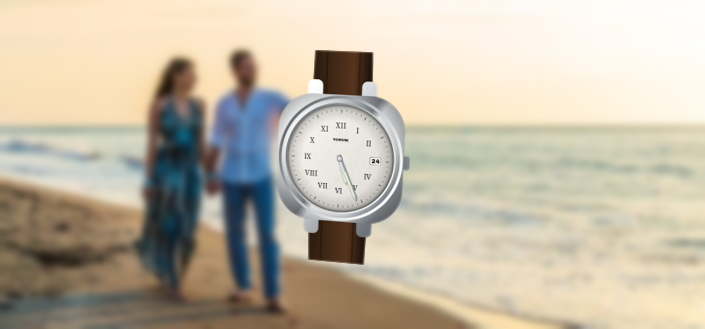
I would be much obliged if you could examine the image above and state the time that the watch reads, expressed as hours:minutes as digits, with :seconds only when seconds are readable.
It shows 5:26
